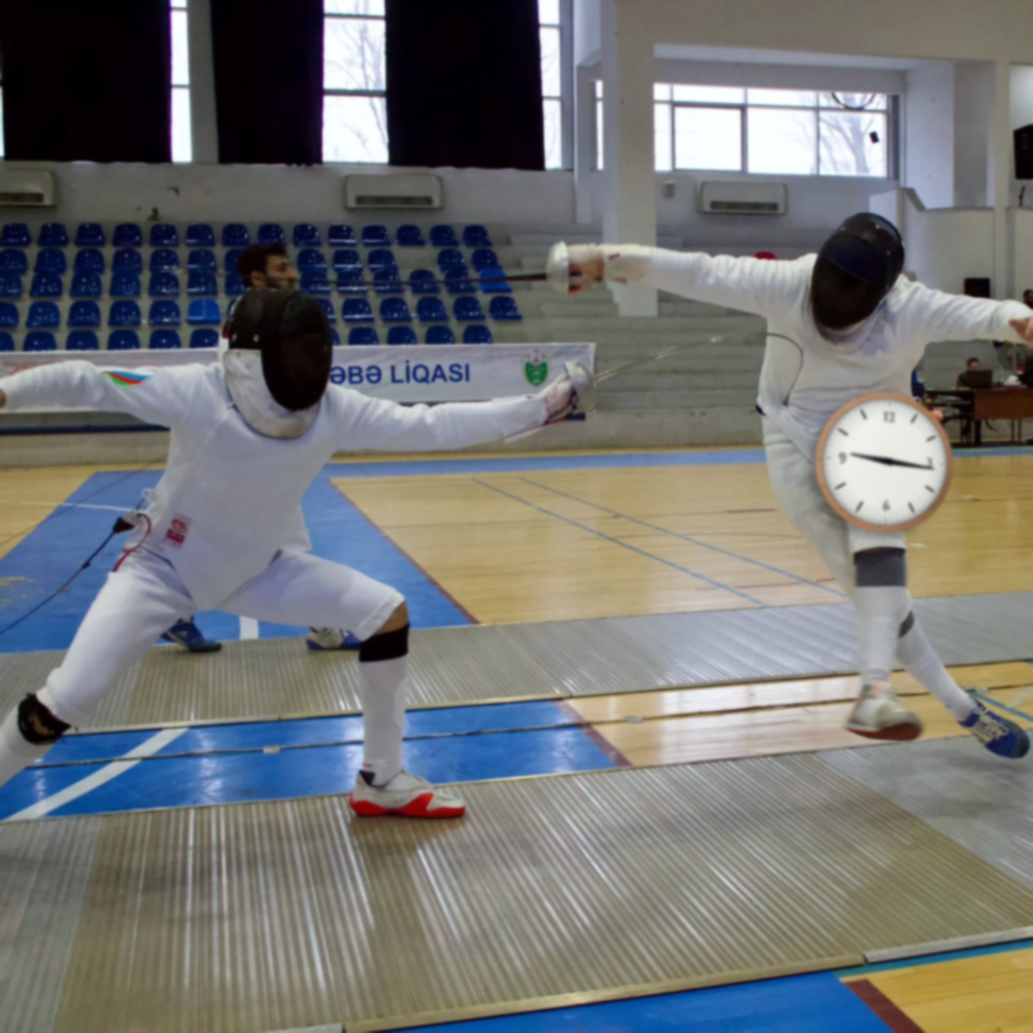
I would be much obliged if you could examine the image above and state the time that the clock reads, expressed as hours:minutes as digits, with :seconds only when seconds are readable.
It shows 9:16
